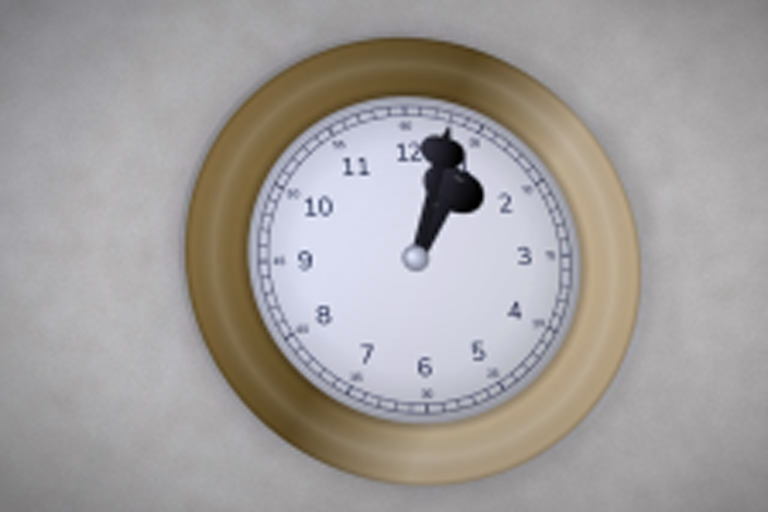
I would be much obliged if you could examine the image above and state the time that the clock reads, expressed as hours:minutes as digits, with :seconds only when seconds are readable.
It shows 1:03
